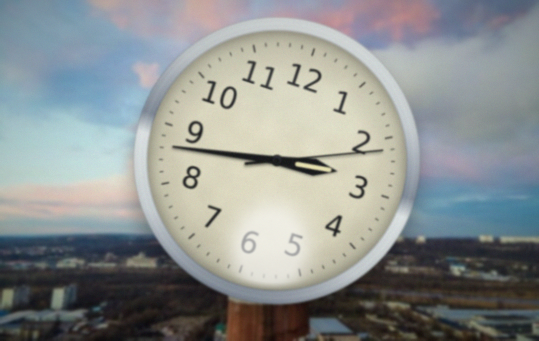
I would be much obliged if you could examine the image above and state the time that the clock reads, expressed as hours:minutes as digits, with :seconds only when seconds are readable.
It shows 2:43:11
